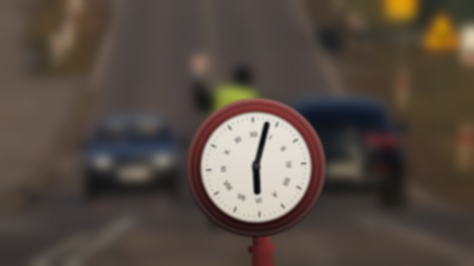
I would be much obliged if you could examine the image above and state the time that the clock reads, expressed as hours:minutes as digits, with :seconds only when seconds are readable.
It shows 6:03
